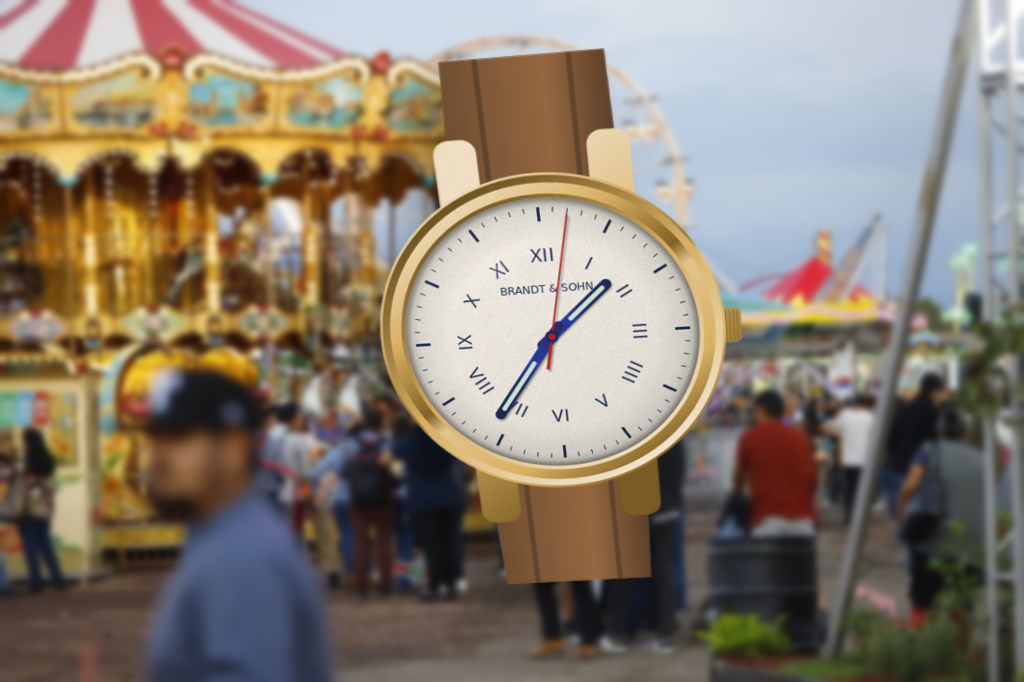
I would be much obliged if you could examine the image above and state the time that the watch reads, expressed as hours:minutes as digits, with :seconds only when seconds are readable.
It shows 1:36:02
